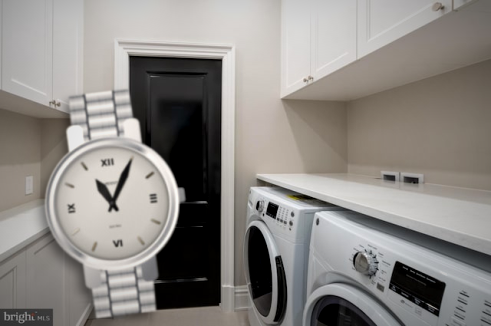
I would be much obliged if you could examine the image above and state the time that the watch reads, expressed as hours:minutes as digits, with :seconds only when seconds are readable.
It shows 11:05
